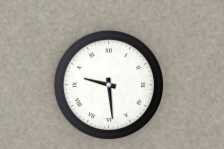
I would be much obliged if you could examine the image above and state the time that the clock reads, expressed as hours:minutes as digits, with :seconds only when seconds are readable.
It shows 9:29
